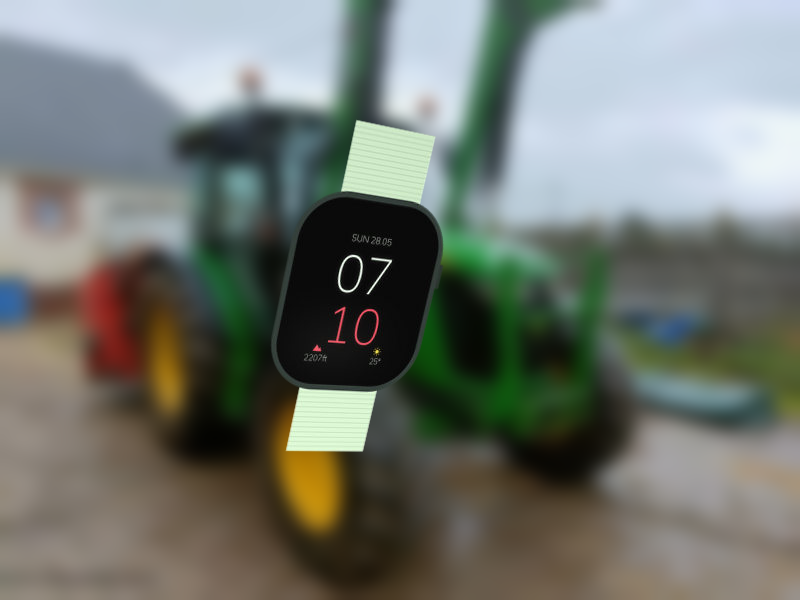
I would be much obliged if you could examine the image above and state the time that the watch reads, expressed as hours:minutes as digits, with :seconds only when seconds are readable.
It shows 7:10
